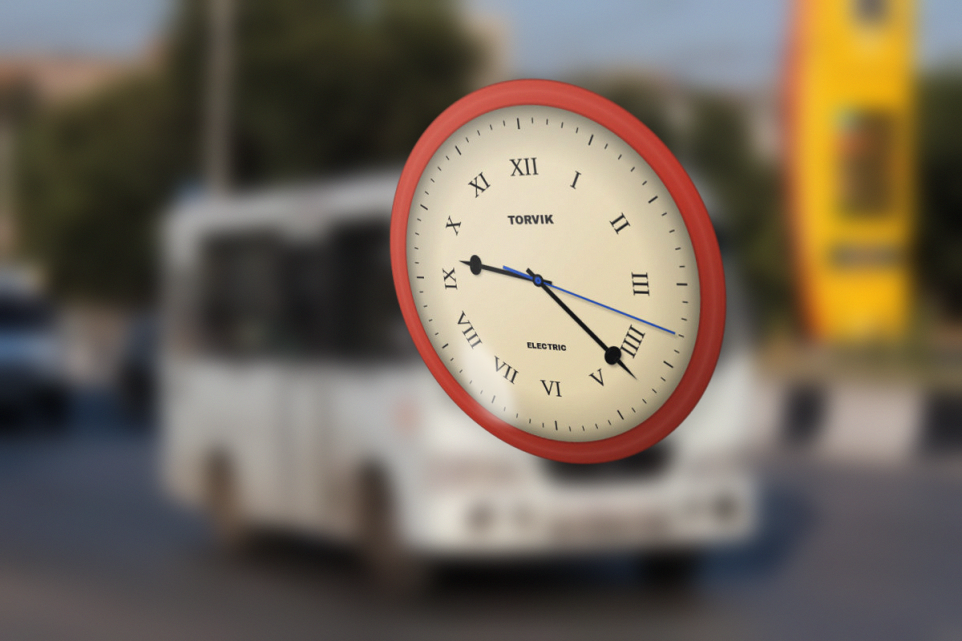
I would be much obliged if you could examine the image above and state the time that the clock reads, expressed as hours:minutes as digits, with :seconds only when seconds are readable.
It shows 9:22:18
